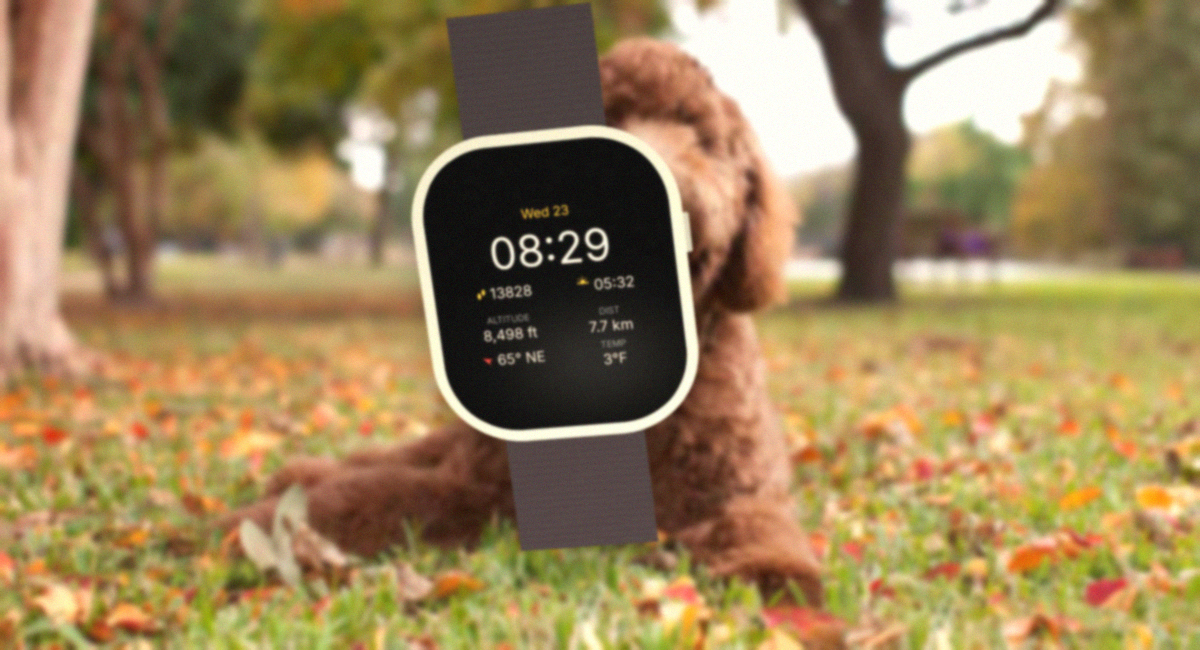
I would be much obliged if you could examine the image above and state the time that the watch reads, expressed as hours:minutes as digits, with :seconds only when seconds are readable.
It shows 8:29
